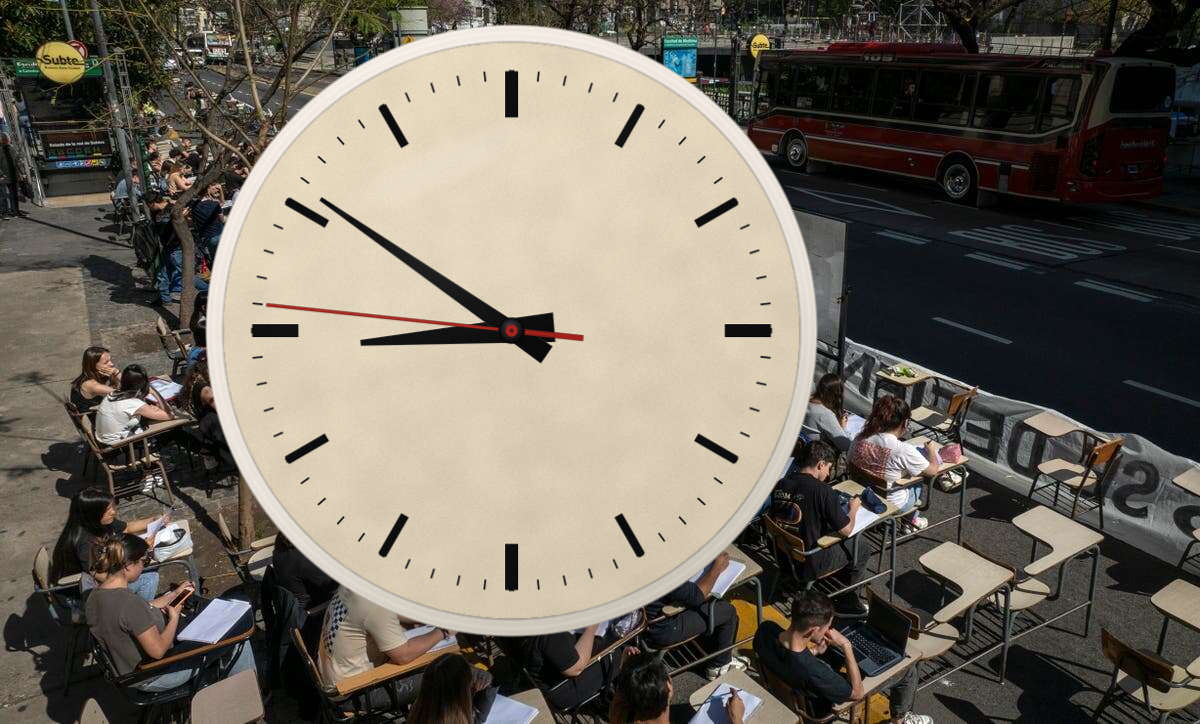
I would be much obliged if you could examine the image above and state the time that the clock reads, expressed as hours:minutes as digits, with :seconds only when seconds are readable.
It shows 8:50:46
